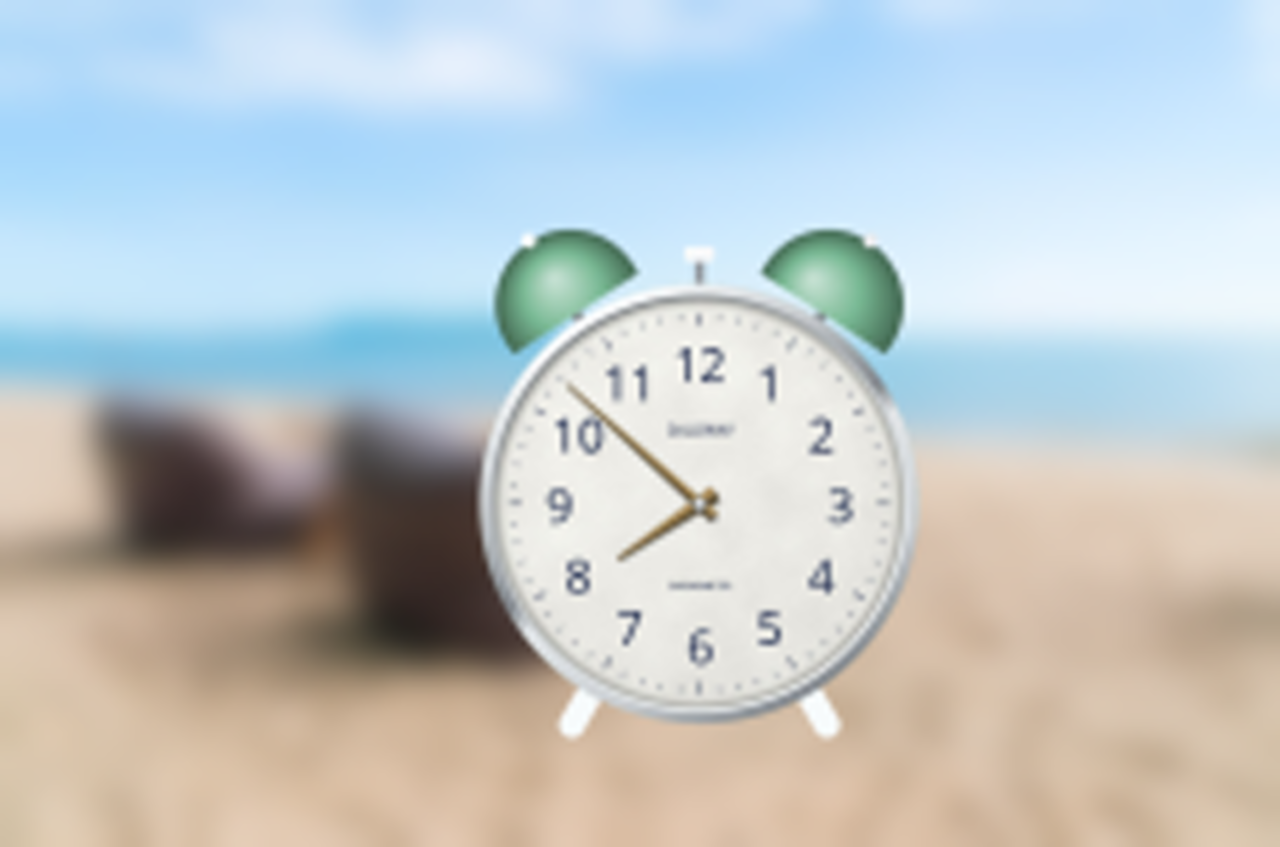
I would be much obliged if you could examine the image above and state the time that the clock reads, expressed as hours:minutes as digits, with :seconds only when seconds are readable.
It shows 7:52
